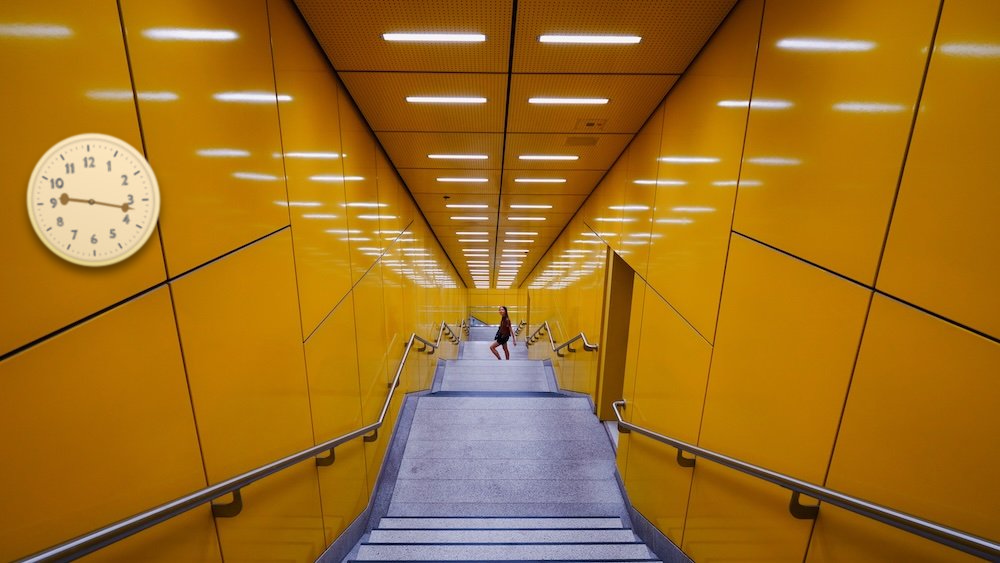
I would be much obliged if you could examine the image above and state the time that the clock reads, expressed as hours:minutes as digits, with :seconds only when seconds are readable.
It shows 9:17
